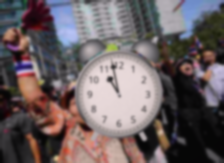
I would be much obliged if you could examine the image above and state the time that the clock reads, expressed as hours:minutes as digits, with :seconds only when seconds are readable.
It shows 10:58
